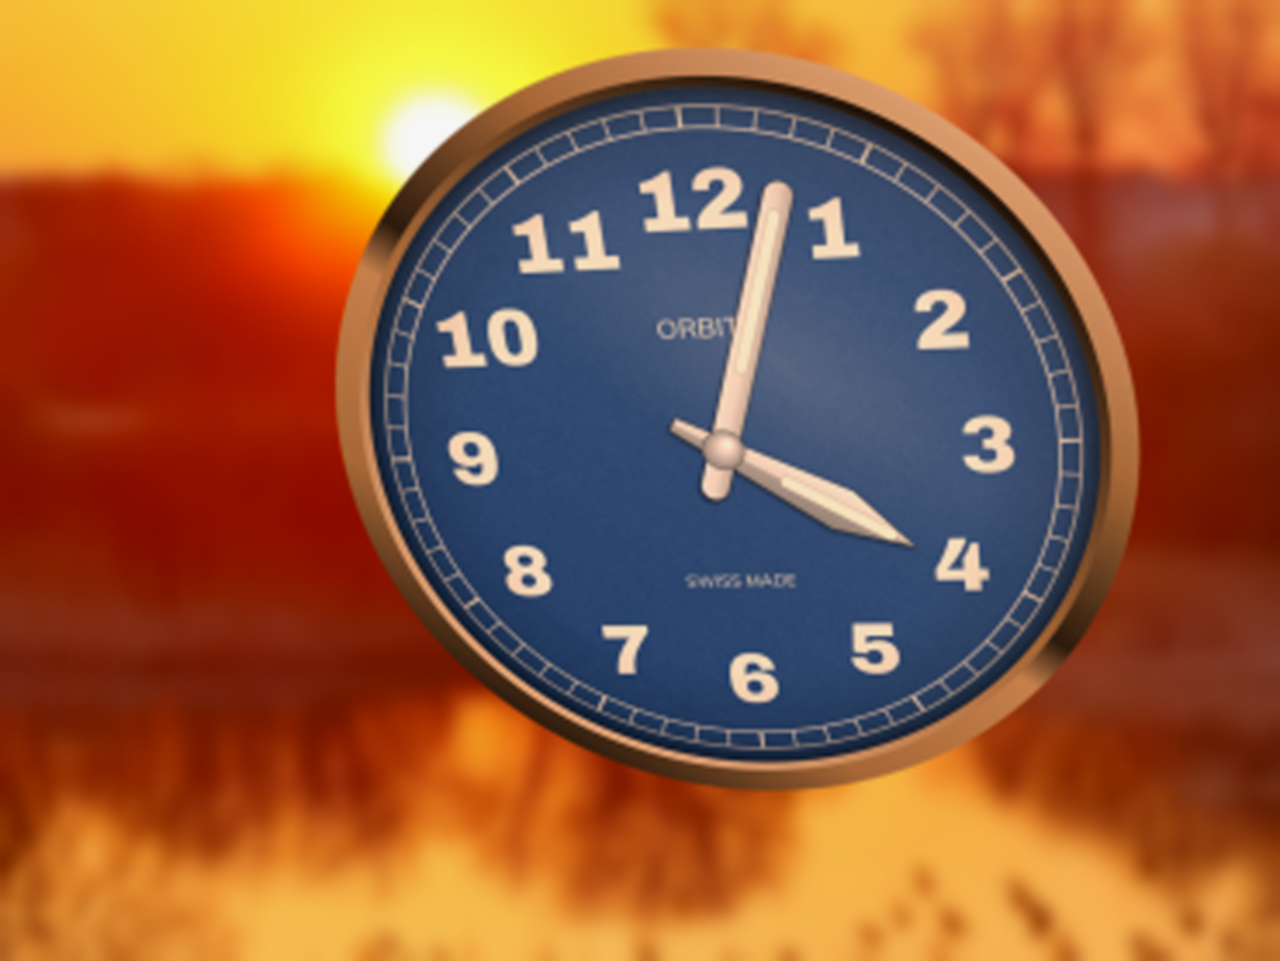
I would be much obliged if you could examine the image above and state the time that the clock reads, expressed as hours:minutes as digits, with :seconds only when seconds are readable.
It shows 4:03
